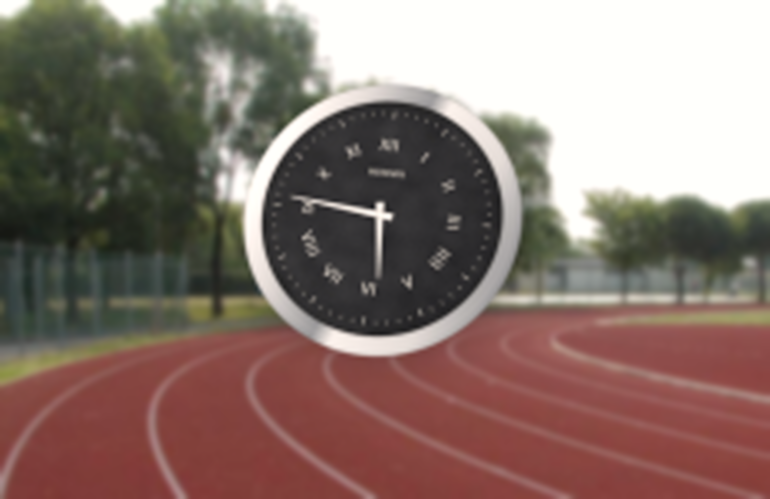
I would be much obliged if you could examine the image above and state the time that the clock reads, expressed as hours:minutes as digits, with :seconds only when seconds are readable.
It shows 5:46
